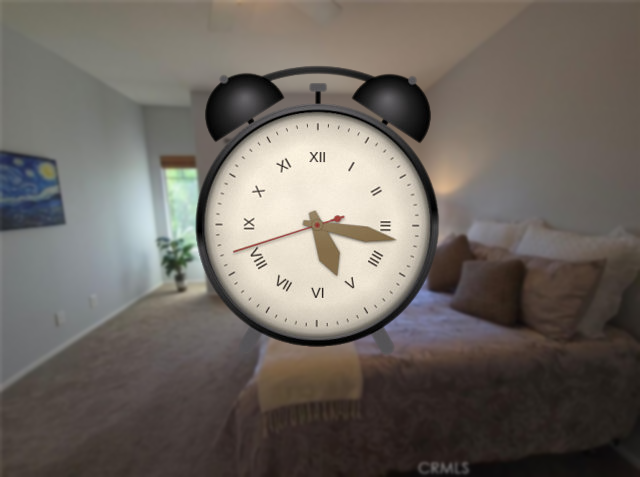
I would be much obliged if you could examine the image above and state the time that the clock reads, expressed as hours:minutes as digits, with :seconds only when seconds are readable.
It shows 5:16:42
